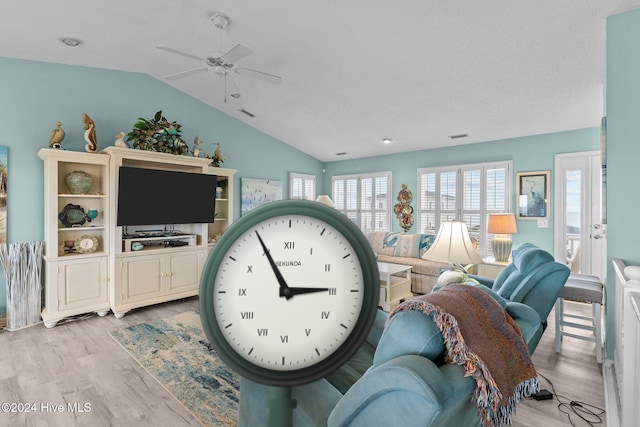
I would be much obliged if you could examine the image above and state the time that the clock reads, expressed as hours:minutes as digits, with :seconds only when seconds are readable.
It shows 2:55
